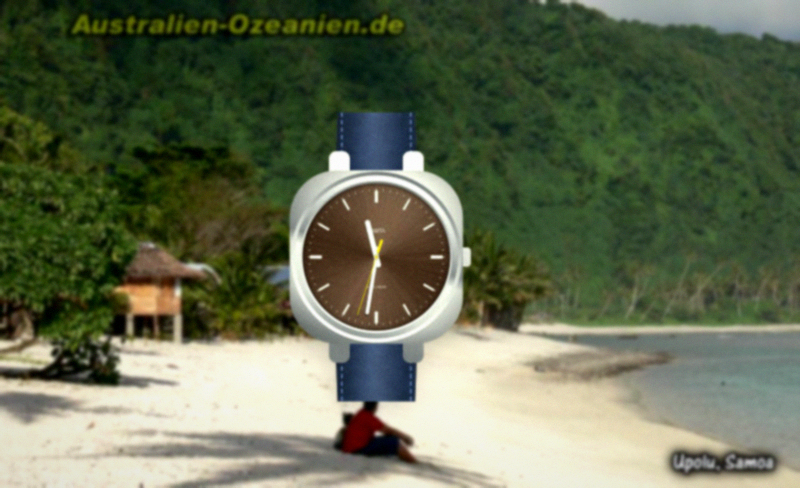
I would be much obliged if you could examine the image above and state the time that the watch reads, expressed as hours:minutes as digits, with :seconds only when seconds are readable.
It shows 11:31:33
